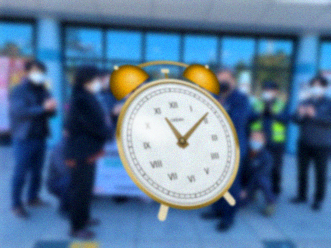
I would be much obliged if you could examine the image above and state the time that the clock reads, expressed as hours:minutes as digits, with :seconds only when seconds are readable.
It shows 11:09
